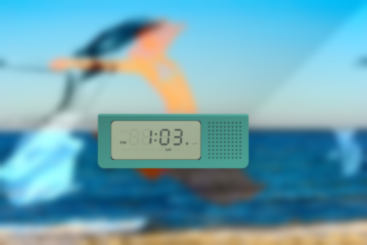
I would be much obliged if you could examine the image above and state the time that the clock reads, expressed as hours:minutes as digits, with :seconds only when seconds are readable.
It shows 1:03
